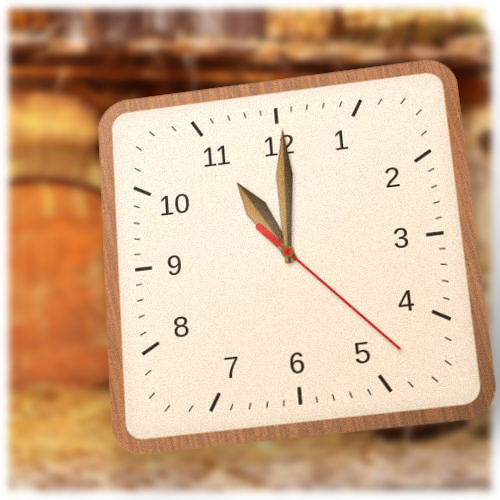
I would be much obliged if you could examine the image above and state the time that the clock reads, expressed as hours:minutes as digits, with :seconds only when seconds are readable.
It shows 11:00:23
